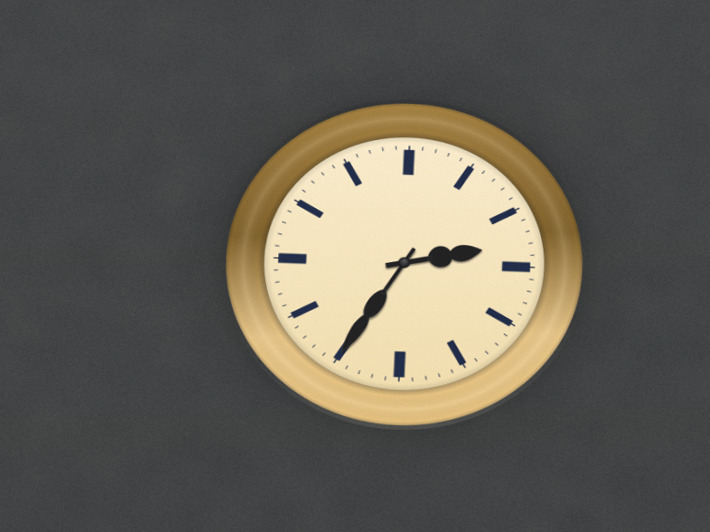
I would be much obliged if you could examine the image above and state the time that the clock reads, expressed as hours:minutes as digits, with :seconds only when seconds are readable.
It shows 2:35
